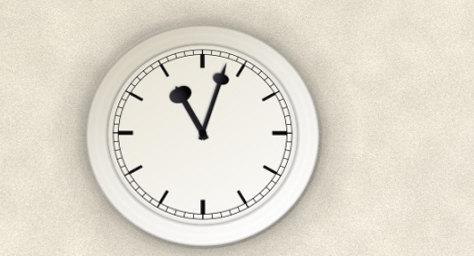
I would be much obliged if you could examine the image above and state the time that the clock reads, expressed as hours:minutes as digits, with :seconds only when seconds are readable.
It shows 11:03
